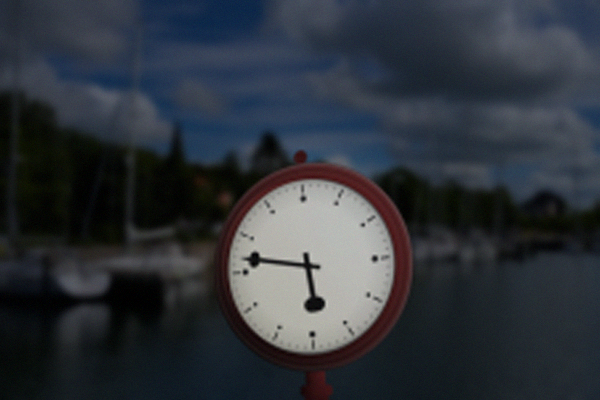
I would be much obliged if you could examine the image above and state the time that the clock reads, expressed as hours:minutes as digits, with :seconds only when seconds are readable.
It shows 5:47
